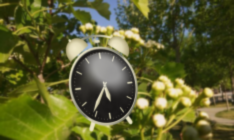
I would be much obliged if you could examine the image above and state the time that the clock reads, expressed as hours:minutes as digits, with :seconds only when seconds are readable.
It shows 5:36
